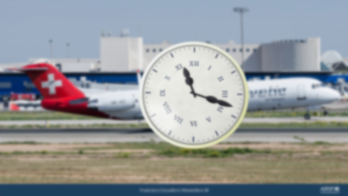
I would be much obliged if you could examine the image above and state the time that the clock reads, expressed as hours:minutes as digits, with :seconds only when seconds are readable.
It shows 11:18
